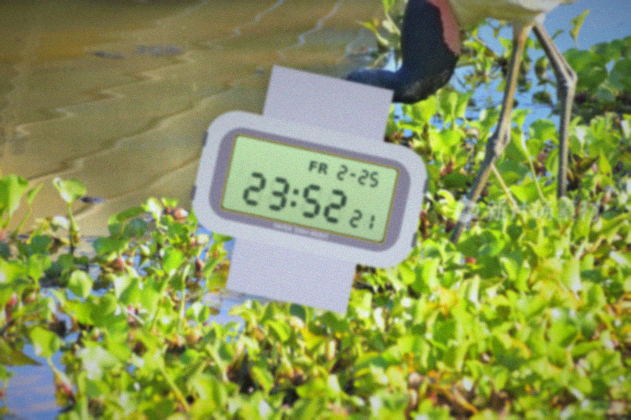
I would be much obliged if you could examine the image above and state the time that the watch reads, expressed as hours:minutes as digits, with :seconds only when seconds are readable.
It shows 23:52:21
